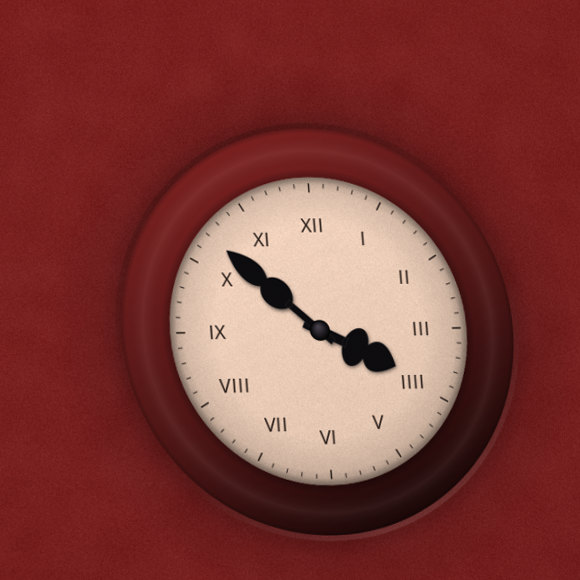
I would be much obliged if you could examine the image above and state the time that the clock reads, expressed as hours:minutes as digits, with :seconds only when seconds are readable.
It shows 3:52
